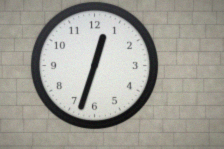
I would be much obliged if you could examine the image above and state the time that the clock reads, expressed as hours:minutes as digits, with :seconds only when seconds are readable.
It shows 12:33
